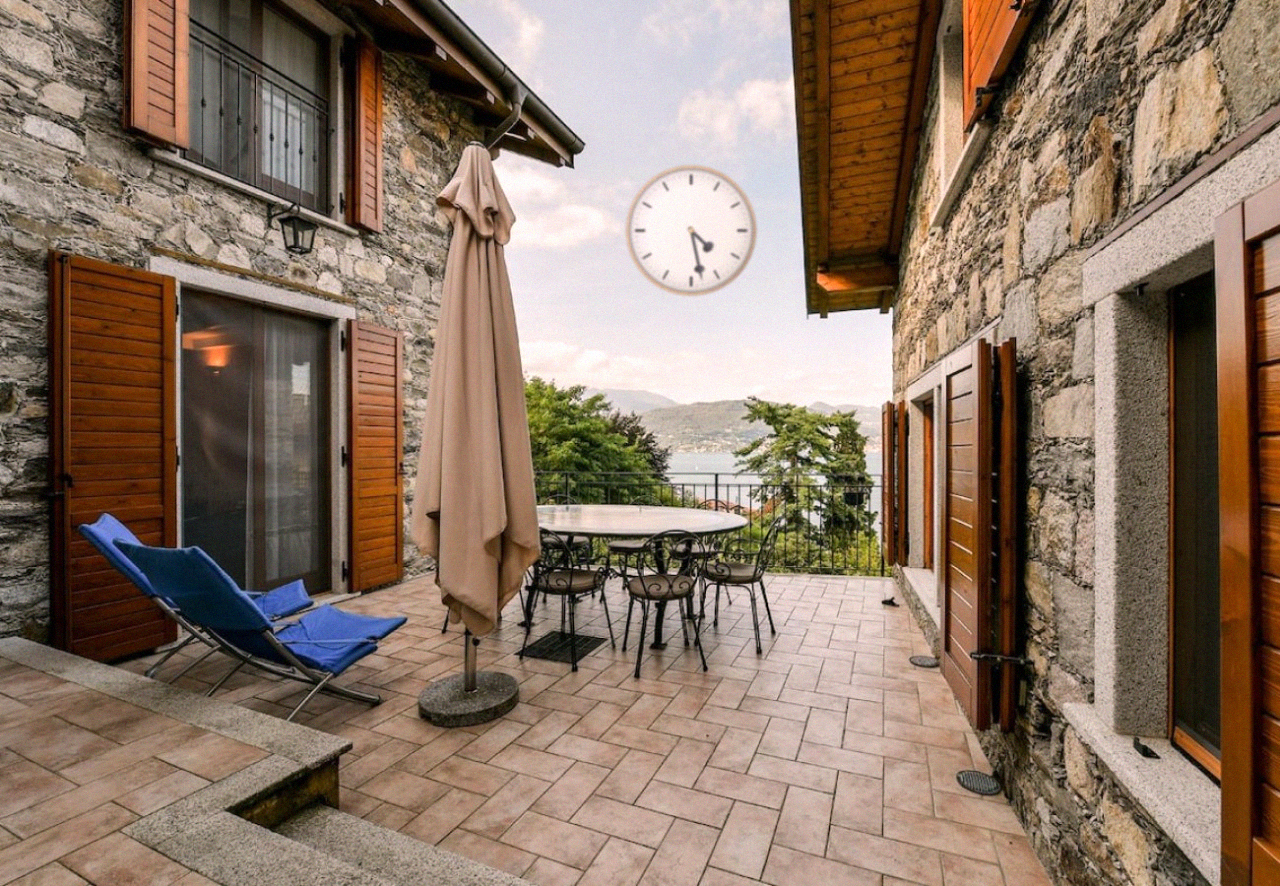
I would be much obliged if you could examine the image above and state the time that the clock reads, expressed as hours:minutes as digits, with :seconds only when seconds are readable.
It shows 4:28
